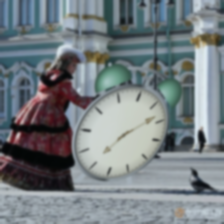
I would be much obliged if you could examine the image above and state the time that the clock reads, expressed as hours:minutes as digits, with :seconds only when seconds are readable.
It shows 7:08
